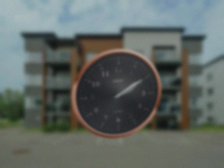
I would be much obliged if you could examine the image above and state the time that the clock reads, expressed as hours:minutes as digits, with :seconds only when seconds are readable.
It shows 2:10
